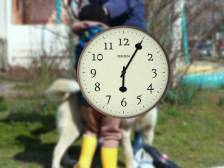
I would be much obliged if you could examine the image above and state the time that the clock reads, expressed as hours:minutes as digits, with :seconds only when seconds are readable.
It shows 6:05
